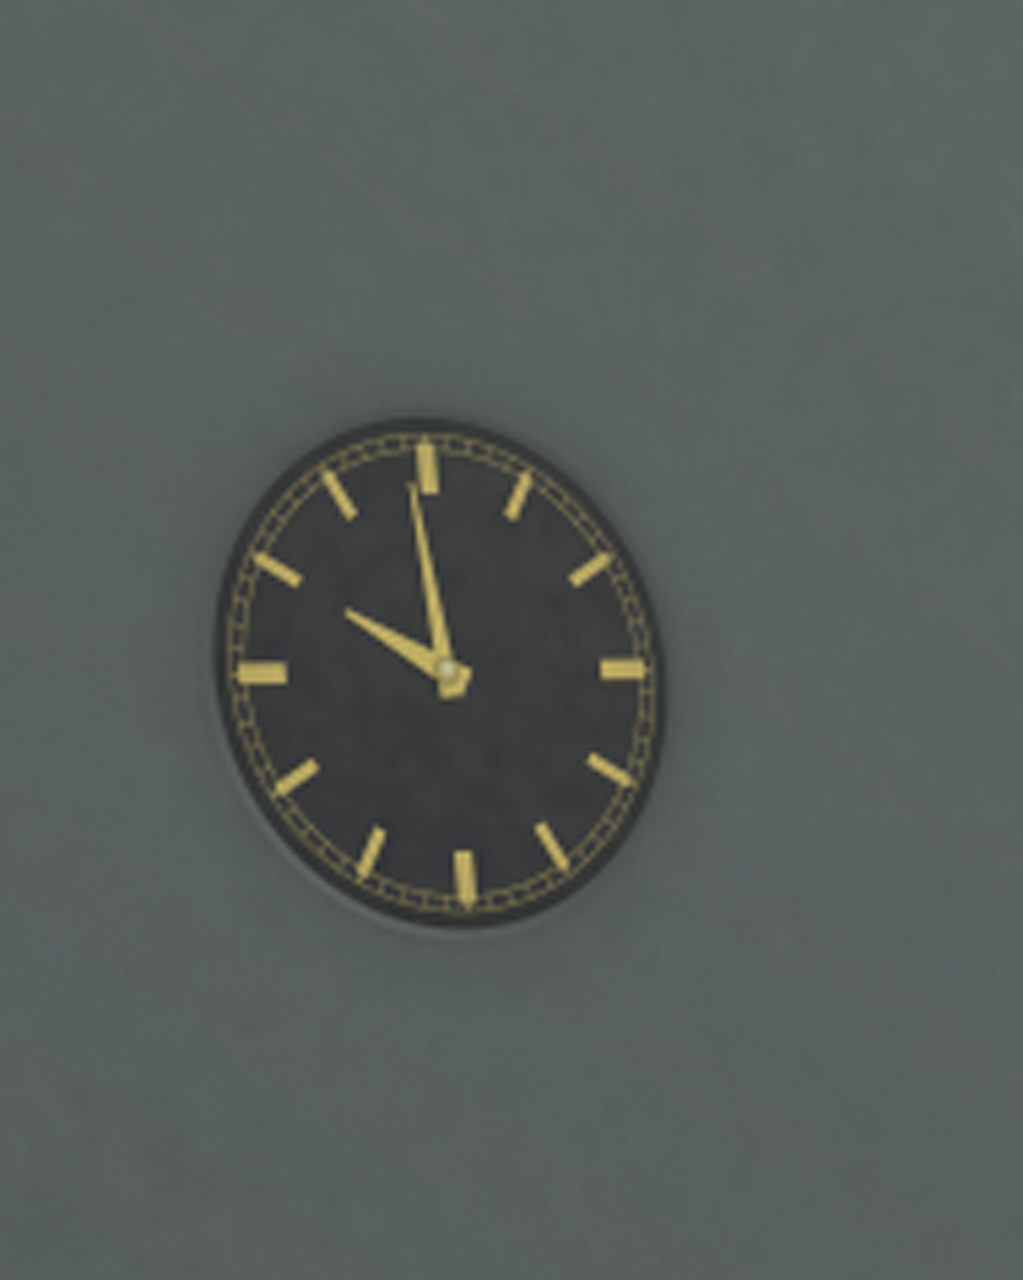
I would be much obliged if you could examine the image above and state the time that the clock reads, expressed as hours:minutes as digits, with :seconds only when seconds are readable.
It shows 9:59
